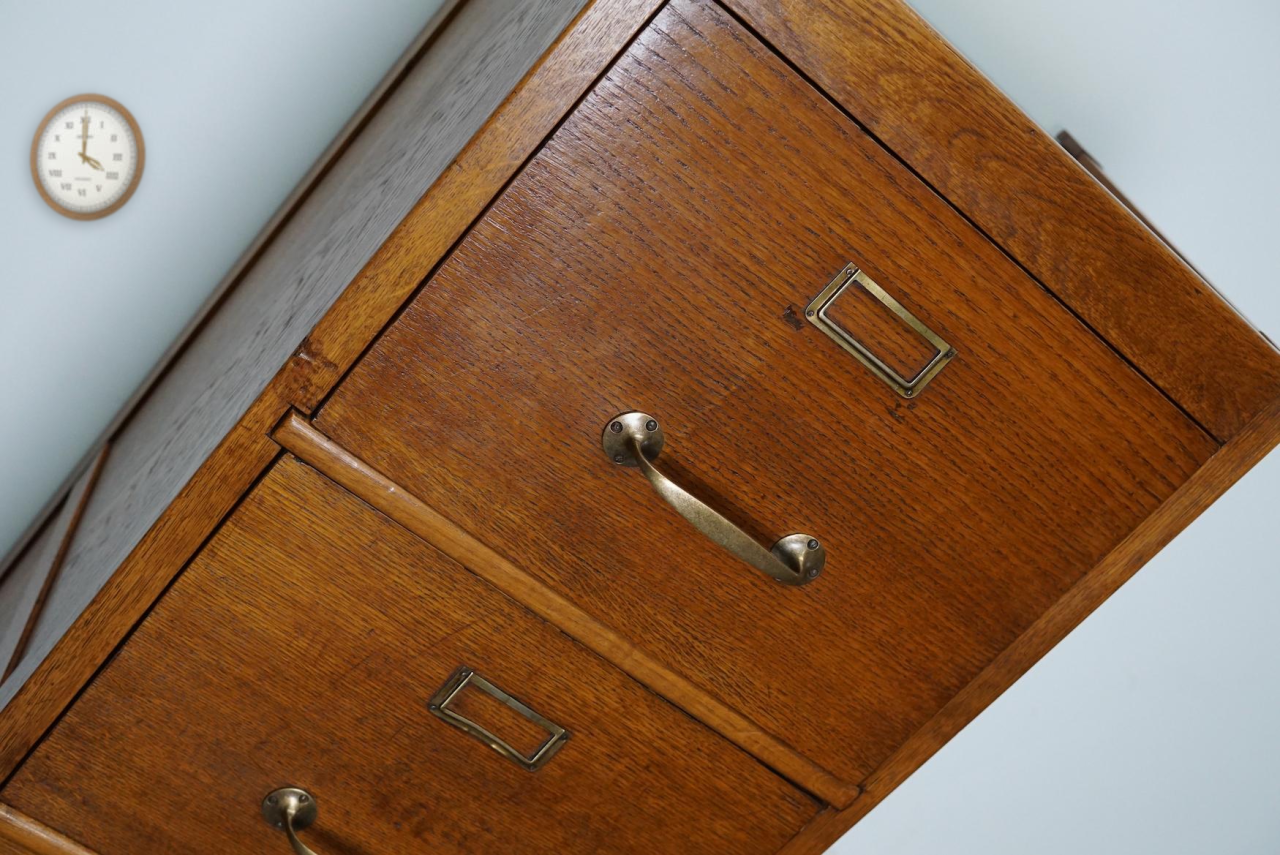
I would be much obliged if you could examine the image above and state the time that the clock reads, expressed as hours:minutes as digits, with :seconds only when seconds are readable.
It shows 4:00
